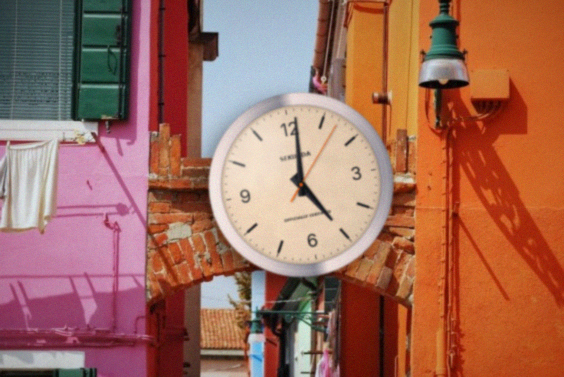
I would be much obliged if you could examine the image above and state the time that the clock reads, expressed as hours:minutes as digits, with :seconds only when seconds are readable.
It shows 5:01:07
